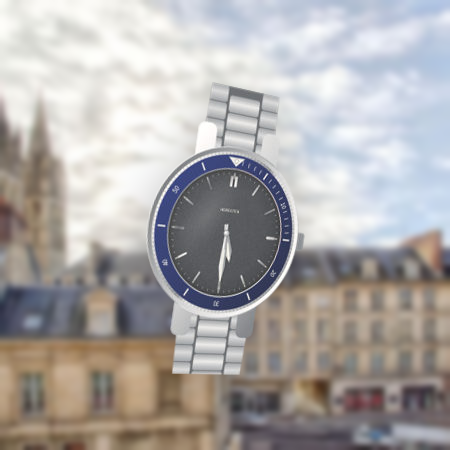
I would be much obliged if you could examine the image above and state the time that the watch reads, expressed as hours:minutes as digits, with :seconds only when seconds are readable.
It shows 5:30
